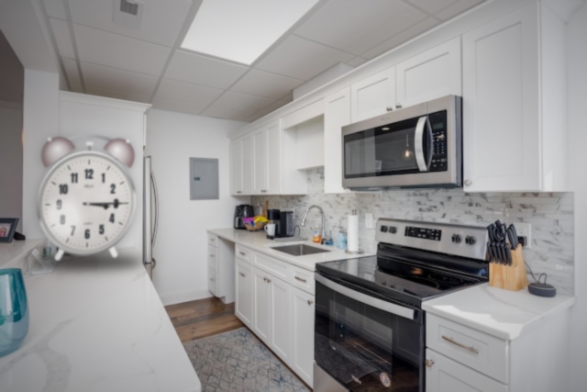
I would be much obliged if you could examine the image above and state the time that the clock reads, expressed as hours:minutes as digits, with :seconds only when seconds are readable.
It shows 3:15
